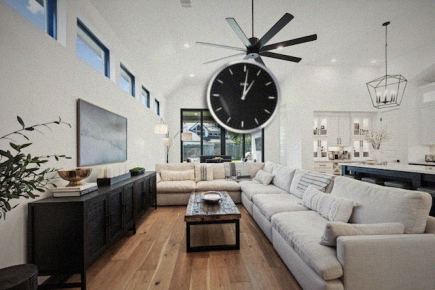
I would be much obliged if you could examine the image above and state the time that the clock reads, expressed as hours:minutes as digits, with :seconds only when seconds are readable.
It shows 1:01
